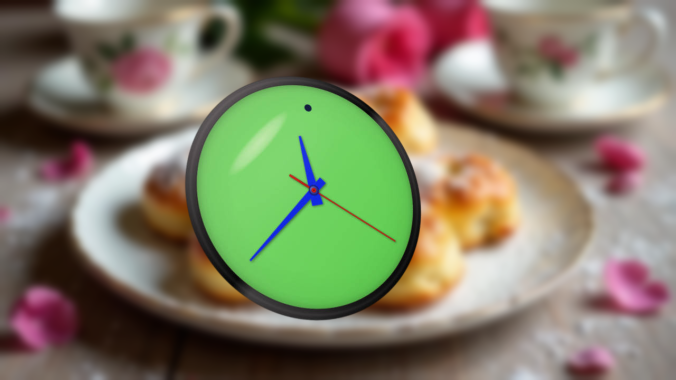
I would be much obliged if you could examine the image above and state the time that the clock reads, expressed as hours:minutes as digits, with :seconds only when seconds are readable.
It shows 11:37:20
